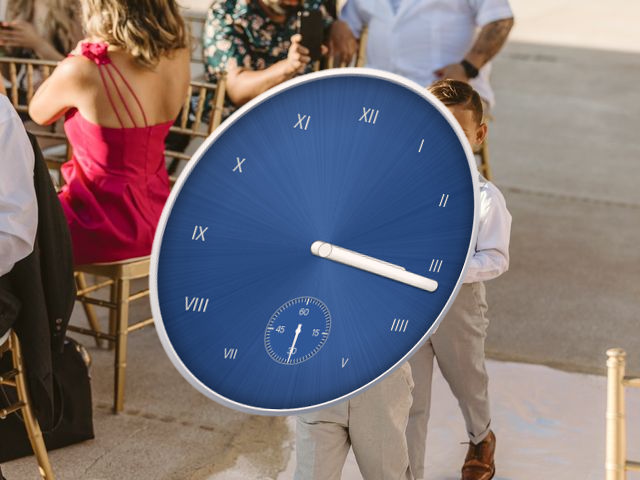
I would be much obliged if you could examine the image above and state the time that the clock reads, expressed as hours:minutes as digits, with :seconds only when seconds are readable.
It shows 3:16:30
